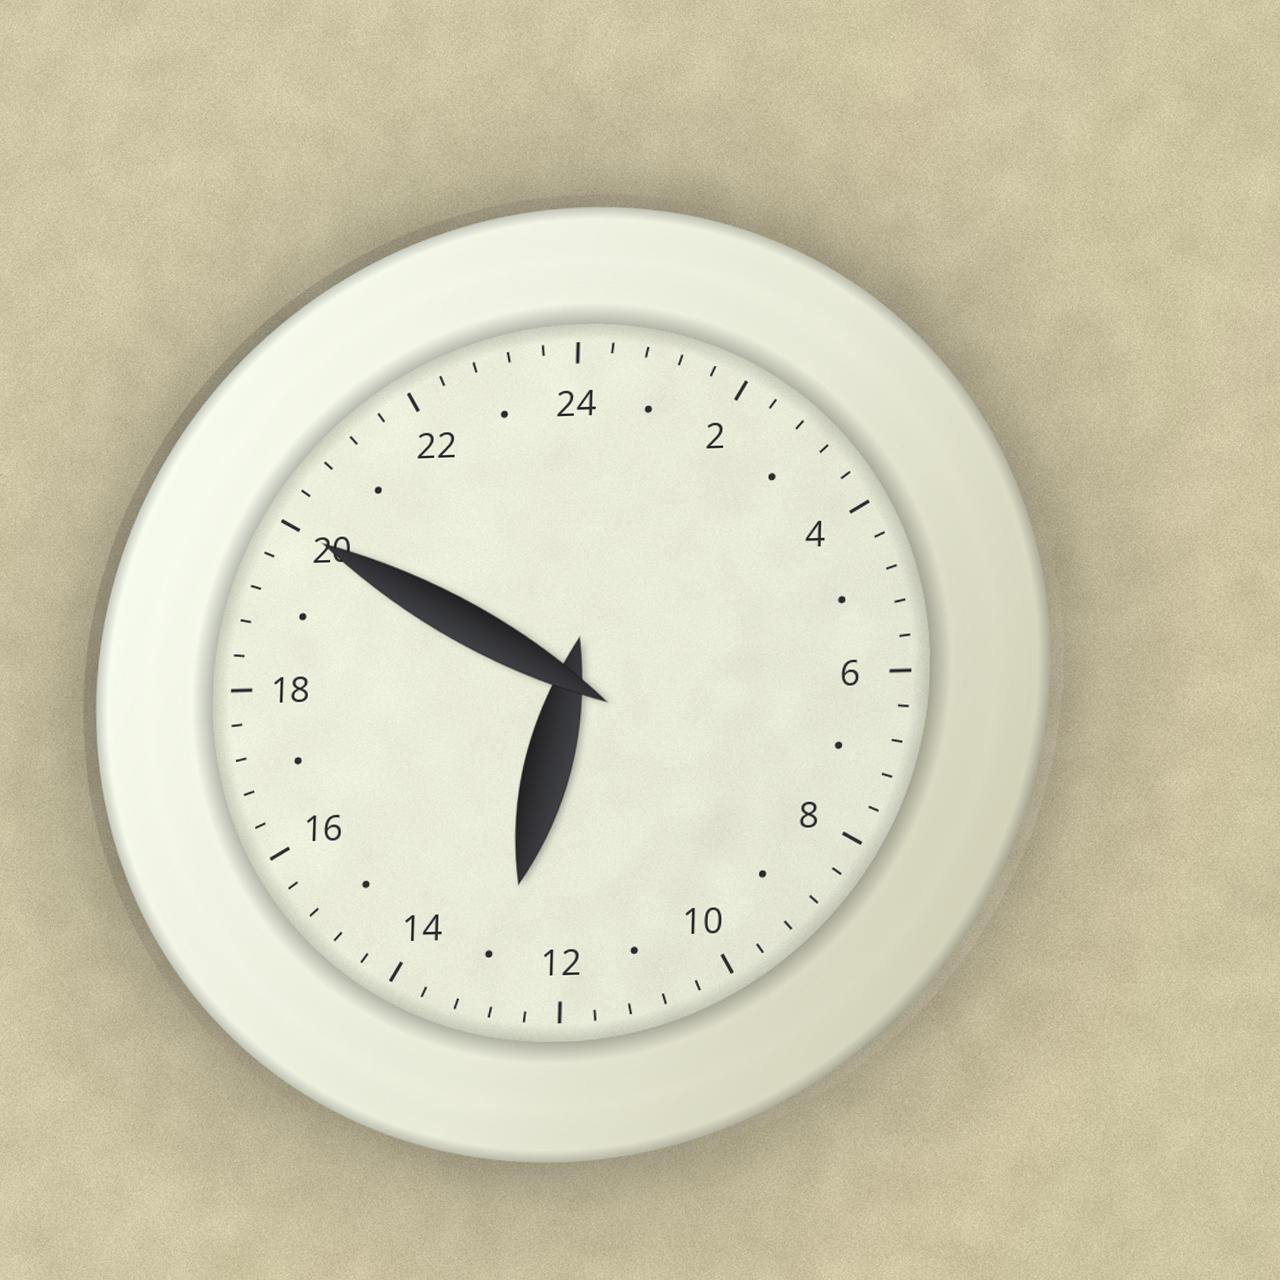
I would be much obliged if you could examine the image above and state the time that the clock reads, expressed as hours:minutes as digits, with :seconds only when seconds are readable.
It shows 12:50
